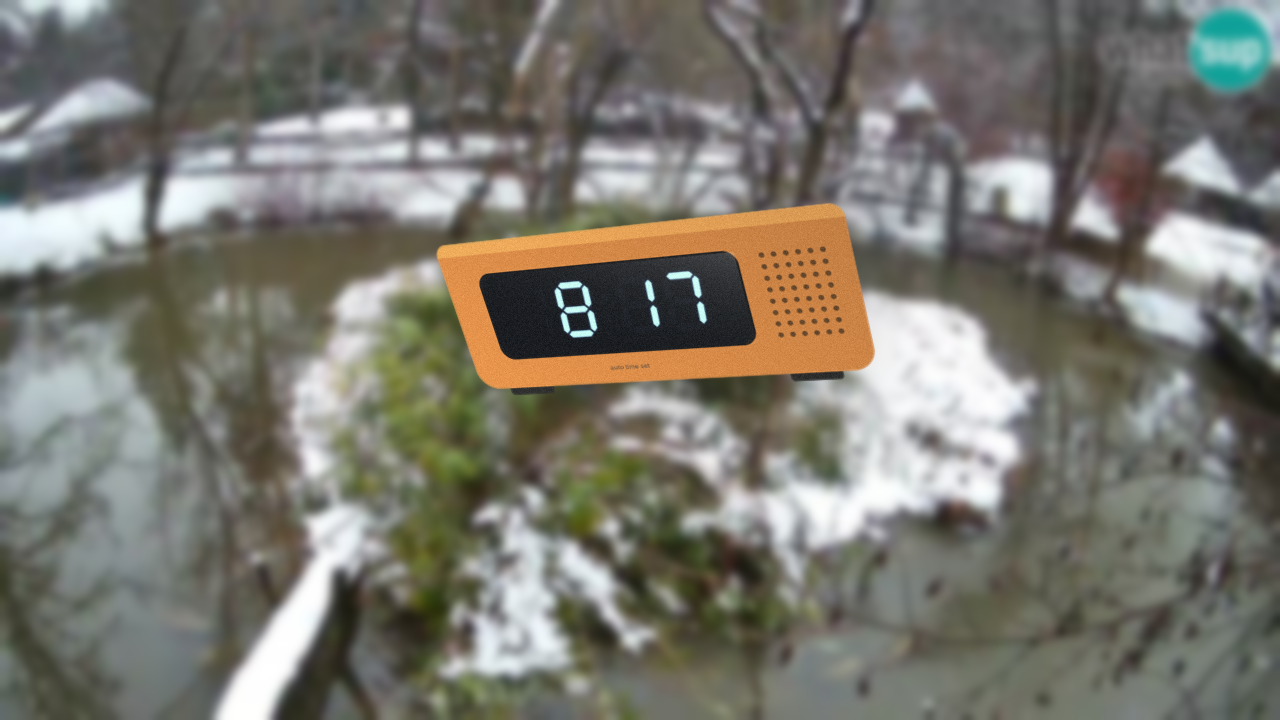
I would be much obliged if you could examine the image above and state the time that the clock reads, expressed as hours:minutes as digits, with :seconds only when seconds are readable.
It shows 8:17
